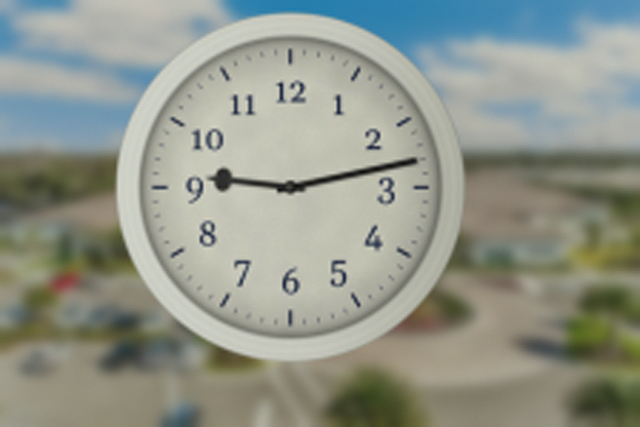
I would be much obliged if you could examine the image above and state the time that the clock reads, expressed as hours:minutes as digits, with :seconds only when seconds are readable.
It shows 9:13
